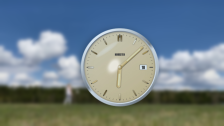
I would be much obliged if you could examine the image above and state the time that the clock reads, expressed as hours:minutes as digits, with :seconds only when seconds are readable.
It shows 6:08
